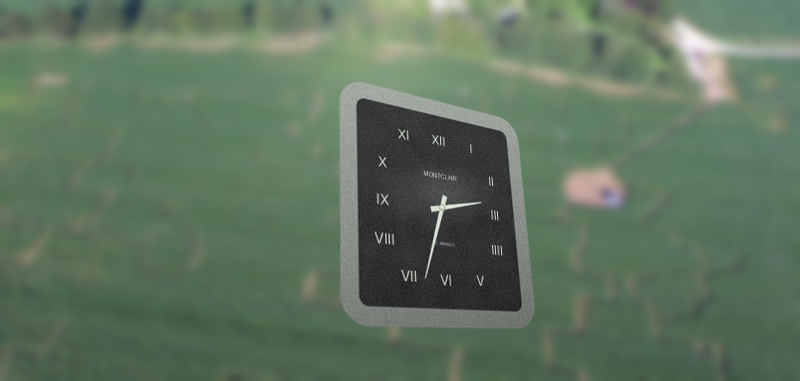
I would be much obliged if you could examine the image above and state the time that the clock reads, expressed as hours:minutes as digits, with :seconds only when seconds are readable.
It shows 2:33
